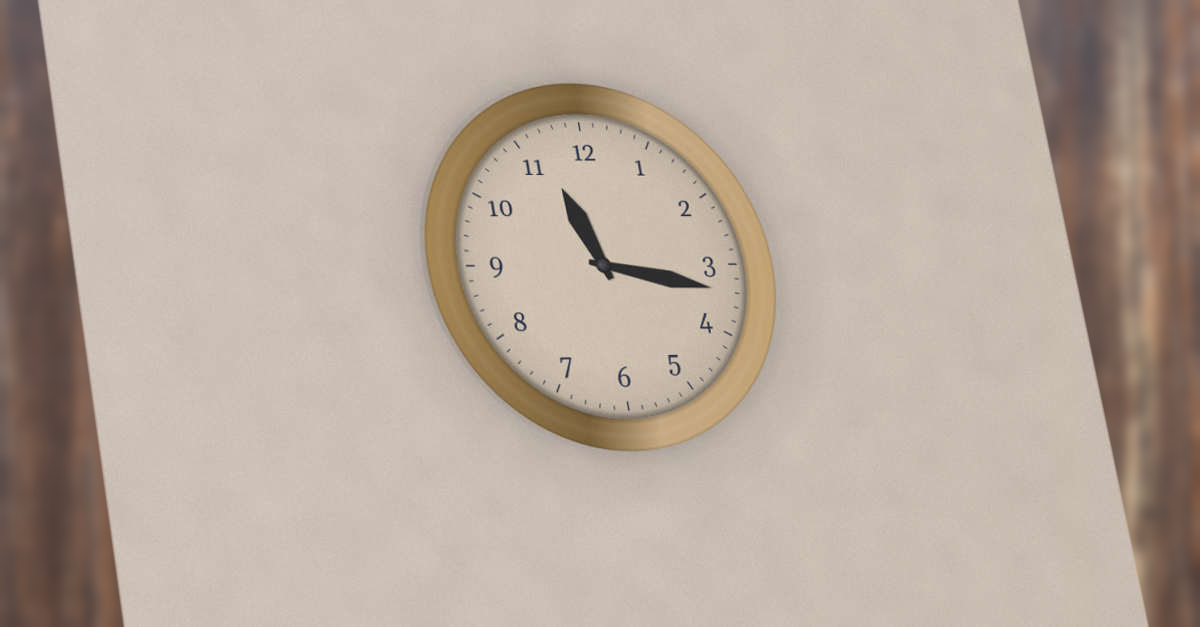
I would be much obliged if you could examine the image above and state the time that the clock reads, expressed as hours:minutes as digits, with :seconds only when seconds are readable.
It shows 11:17
